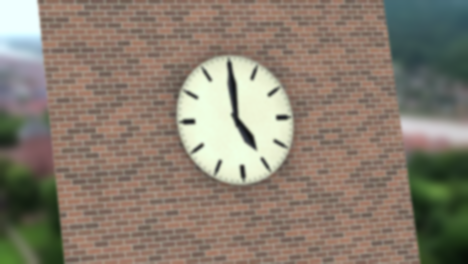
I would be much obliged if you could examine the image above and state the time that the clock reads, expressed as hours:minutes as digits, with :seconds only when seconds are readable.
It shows 5:00
